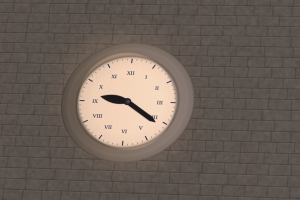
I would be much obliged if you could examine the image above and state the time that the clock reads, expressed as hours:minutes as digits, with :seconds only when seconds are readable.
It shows 9:21
